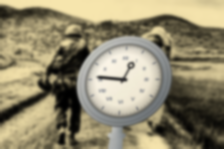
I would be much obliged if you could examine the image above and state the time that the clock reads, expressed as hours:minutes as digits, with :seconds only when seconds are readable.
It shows 12:46
